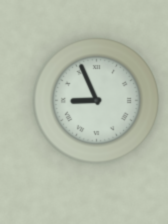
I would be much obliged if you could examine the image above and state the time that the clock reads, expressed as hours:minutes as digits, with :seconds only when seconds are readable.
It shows 8:56
